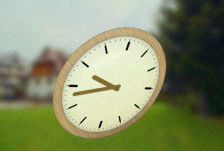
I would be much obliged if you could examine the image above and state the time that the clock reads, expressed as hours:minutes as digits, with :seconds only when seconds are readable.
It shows 9:43
